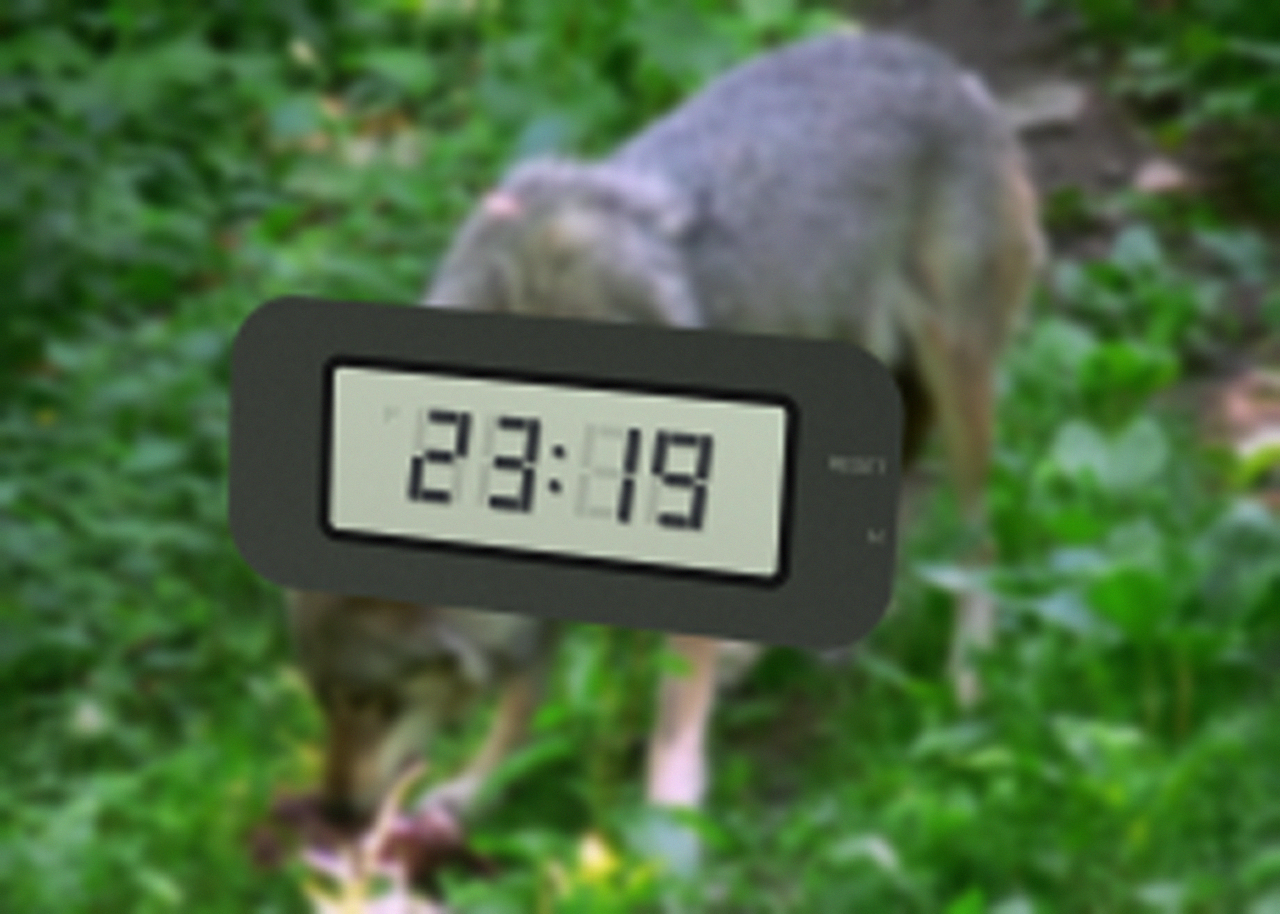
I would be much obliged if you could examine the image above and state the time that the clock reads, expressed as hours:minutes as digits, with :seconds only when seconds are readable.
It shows 23:19
